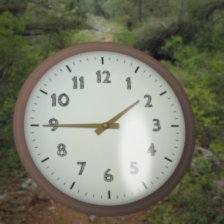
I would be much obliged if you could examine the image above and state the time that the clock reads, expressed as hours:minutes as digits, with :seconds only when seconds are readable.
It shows 1:45
